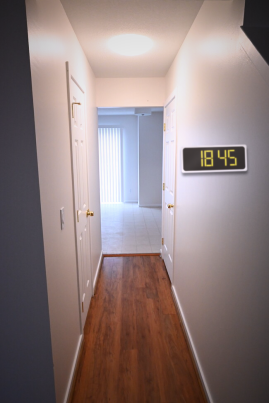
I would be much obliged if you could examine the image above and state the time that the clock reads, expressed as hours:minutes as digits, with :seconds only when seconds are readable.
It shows 18:45
